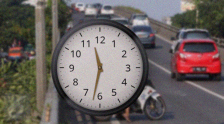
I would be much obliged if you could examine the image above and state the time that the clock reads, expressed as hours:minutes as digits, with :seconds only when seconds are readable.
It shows 11:32
